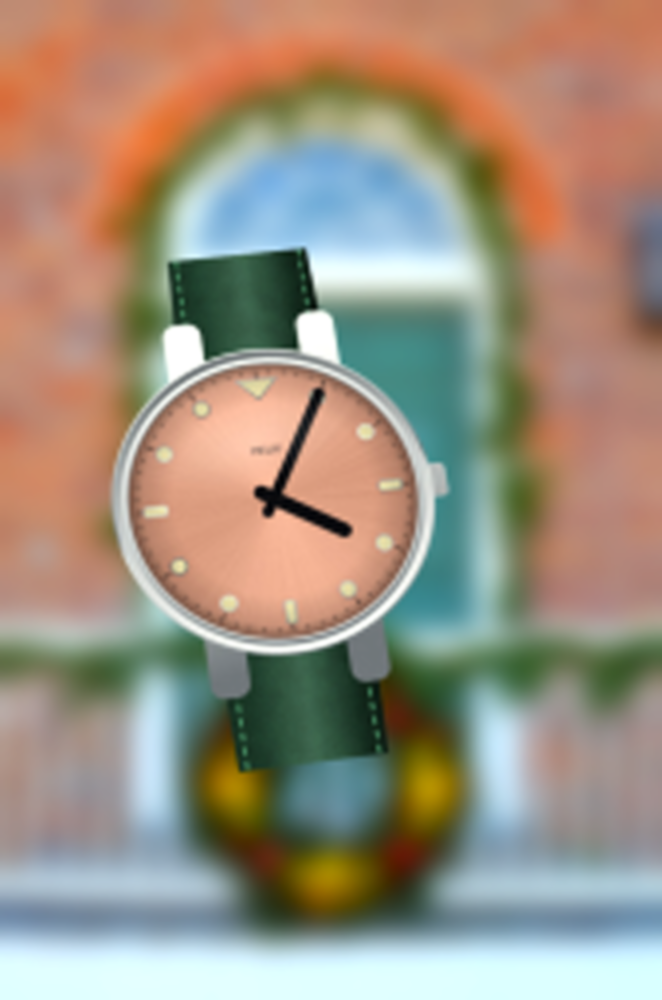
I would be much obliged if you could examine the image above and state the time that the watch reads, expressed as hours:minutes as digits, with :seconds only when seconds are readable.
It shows 4:05
